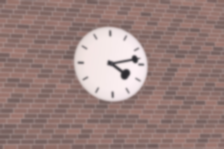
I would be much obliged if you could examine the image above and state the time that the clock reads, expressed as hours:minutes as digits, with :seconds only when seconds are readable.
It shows 4:13
